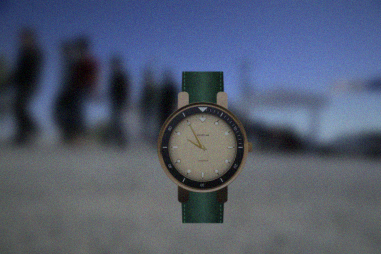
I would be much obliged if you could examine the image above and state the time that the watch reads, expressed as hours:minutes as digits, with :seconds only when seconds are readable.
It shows 9:55
